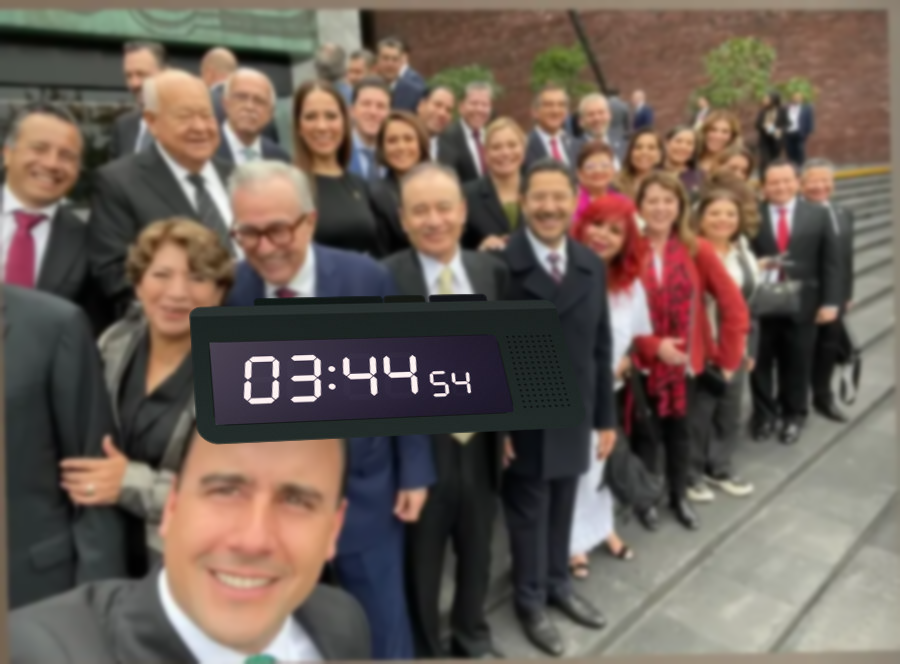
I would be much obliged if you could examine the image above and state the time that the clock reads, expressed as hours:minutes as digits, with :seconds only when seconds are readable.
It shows 3:44:54
